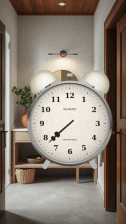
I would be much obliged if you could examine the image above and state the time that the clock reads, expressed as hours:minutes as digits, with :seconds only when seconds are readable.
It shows 7:38
